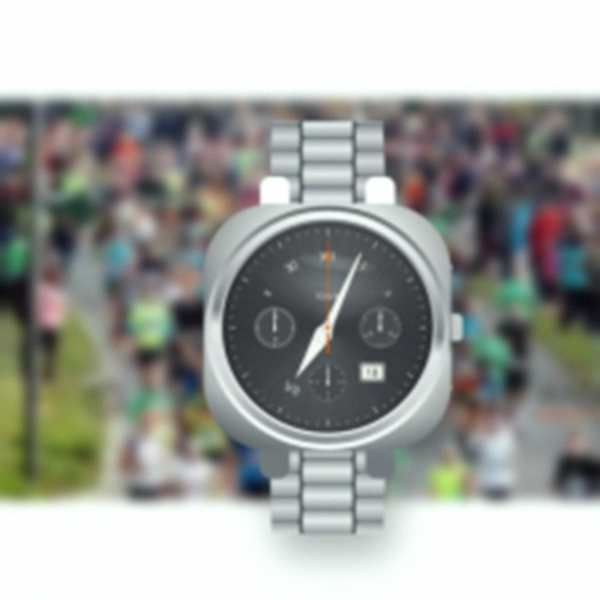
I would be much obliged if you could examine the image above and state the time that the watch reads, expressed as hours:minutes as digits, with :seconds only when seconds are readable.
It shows 7:04
